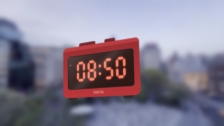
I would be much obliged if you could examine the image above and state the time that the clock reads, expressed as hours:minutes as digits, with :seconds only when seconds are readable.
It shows 8:50
